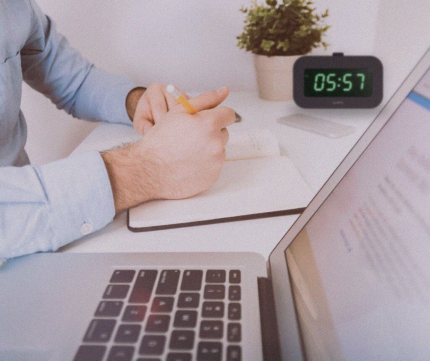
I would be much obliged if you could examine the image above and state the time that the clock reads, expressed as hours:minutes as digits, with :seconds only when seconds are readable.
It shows 5:57
